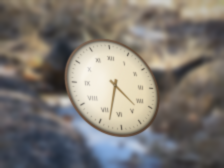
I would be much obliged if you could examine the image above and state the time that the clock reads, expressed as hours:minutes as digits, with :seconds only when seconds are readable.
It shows 4:33
